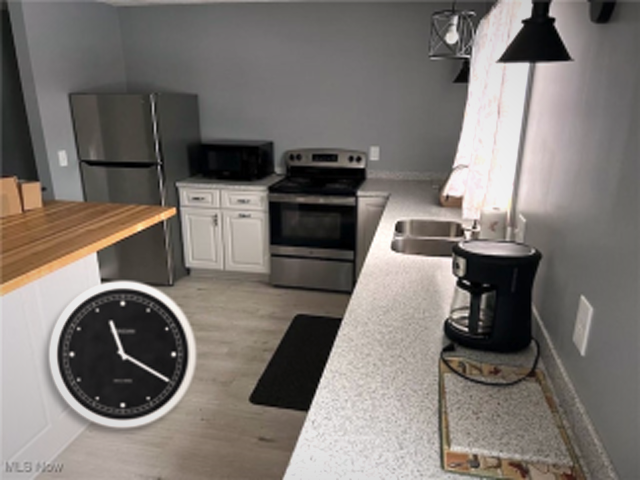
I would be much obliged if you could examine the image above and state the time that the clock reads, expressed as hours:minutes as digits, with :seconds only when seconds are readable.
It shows 11:20
